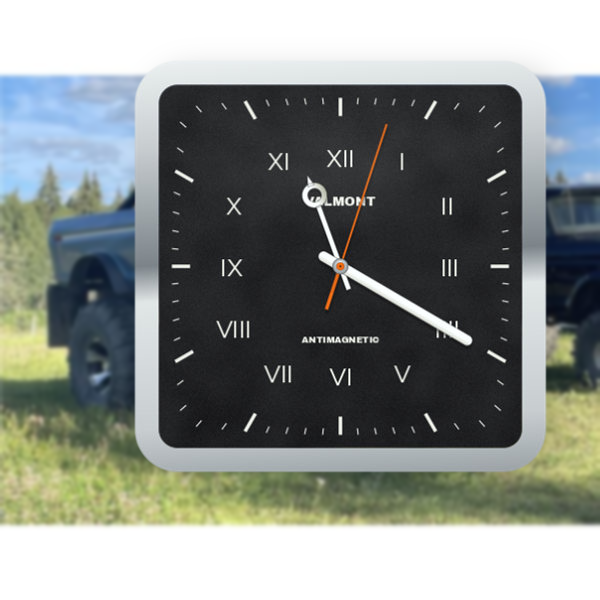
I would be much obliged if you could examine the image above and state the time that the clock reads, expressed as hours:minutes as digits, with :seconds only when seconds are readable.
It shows 11:20:03
